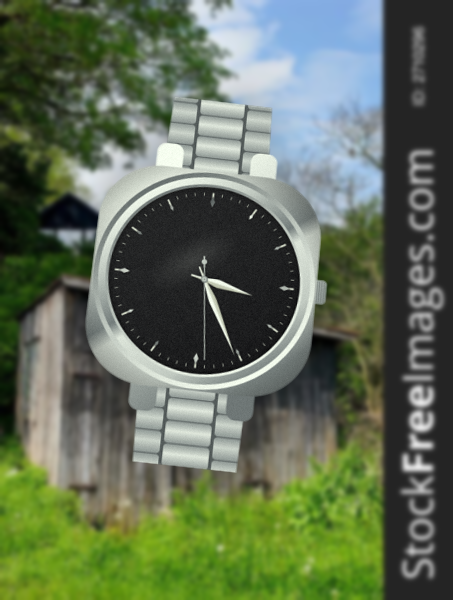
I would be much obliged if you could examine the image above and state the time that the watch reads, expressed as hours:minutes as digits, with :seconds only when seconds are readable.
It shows 3:25:29
